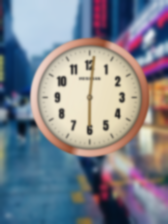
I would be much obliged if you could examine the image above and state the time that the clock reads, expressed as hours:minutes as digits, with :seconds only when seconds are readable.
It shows 6:01
